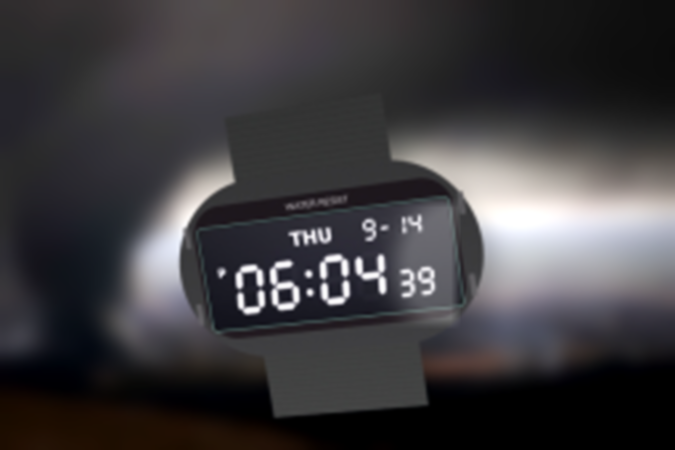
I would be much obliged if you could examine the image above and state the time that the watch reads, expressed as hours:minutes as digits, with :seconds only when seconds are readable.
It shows 6:04:39
